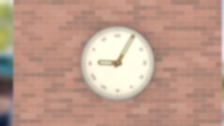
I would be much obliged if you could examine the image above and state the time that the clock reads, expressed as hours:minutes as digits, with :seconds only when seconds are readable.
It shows 9:05
